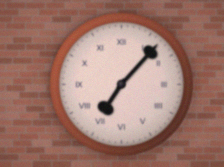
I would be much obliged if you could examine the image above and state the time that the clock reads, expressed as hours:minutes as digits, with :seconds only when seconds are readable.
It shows 7:07
